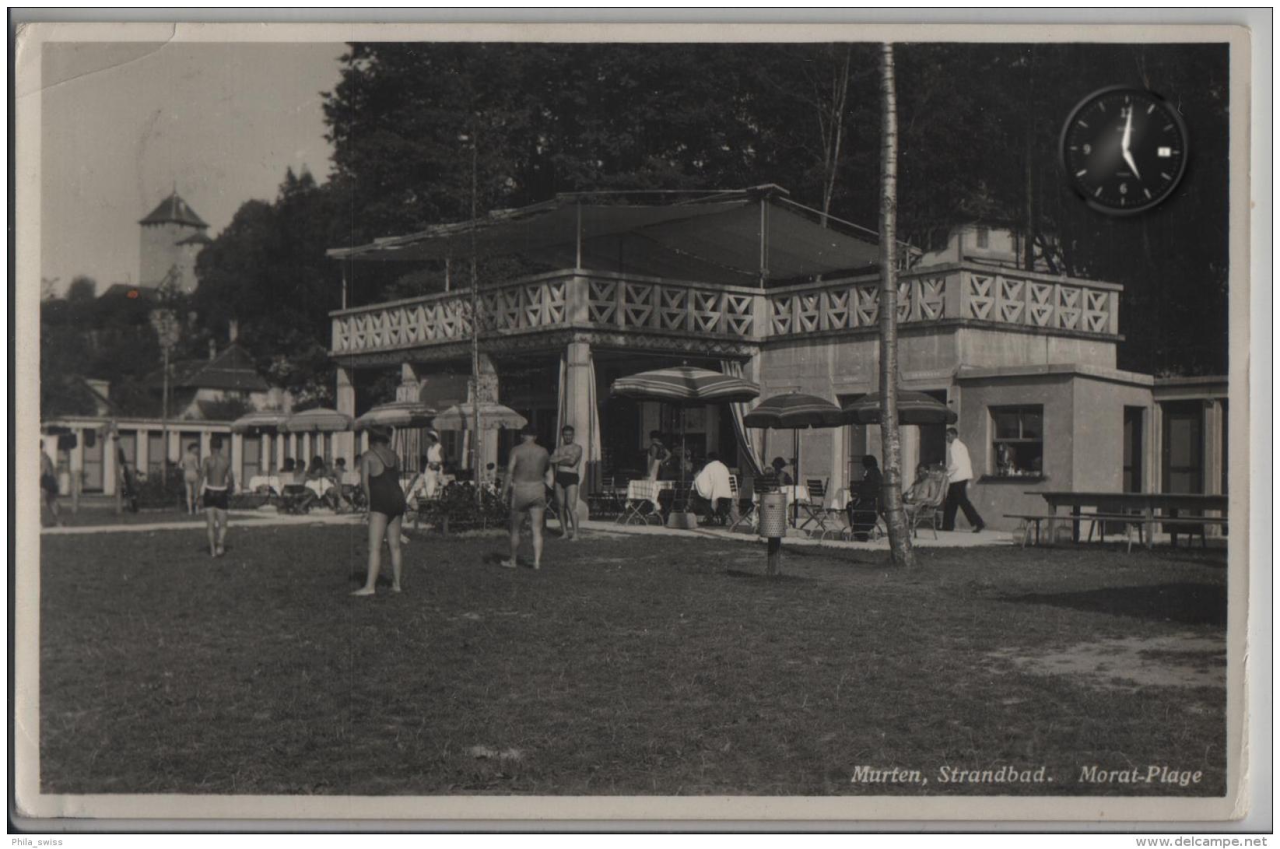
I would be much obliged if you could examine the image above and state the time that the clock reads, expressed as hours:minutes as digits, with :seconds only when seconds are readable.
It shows 5:01
